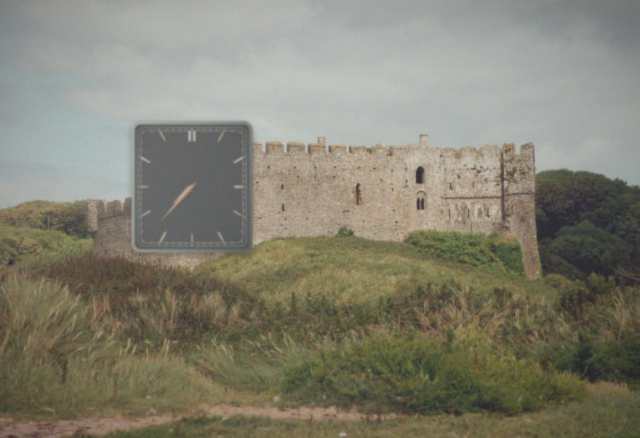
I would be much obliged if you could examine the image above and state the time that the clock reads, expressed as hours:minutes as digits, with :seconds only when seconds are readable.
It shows 7:37
